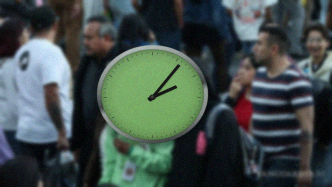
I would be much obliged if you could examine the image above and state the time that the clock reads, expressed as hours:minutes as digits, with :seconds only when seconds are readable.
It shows 2:06
